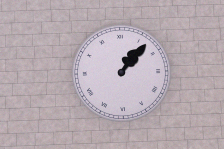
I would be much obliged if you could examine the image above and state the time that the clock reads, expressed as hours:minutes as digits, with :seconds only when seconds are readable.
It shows 1:07
